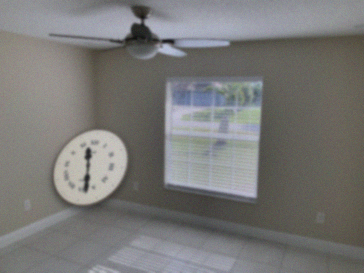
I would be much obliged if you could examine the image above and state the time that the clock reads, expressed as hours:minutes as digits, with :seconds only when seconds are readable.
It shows 11:28
